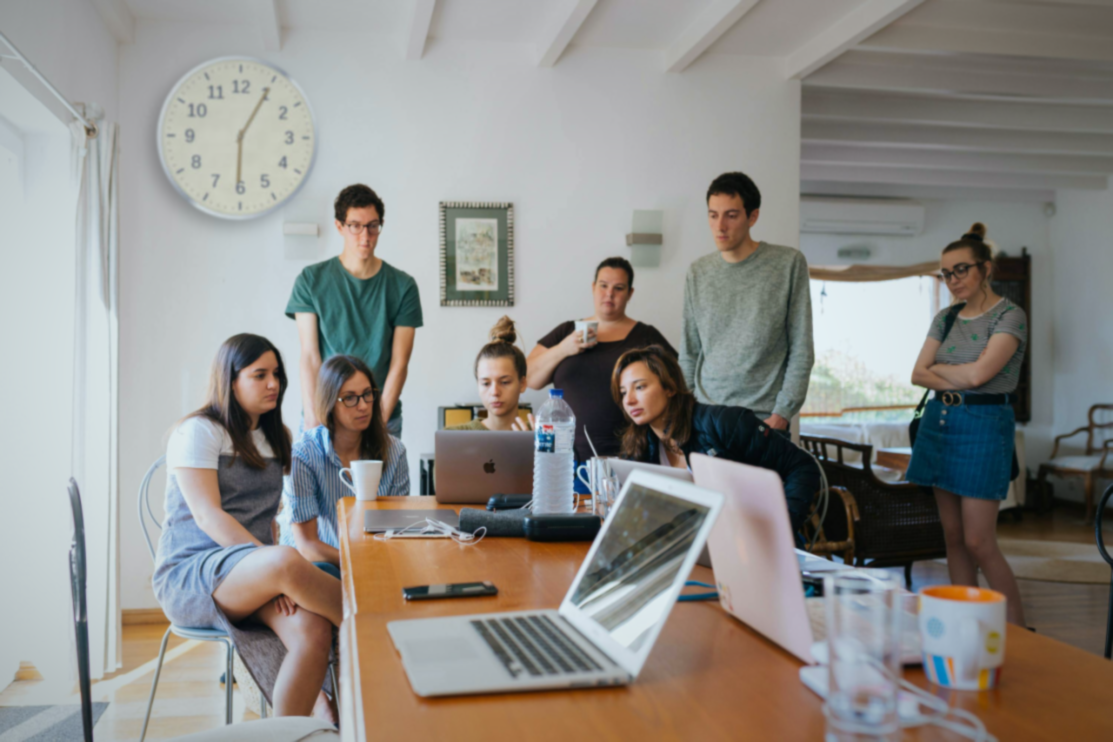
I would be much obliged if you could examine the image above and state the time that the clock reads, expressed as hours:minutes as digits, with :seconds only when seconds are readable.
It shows 6:05
